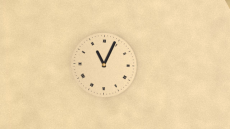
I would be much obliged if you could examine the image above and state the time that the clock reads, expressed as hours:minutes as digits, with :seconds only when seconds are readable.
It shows 11:04
